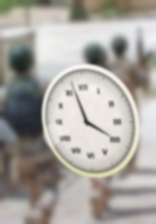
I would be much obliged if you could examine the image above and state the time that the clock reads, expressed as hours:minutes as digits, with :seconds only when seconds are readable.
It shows 3:57
